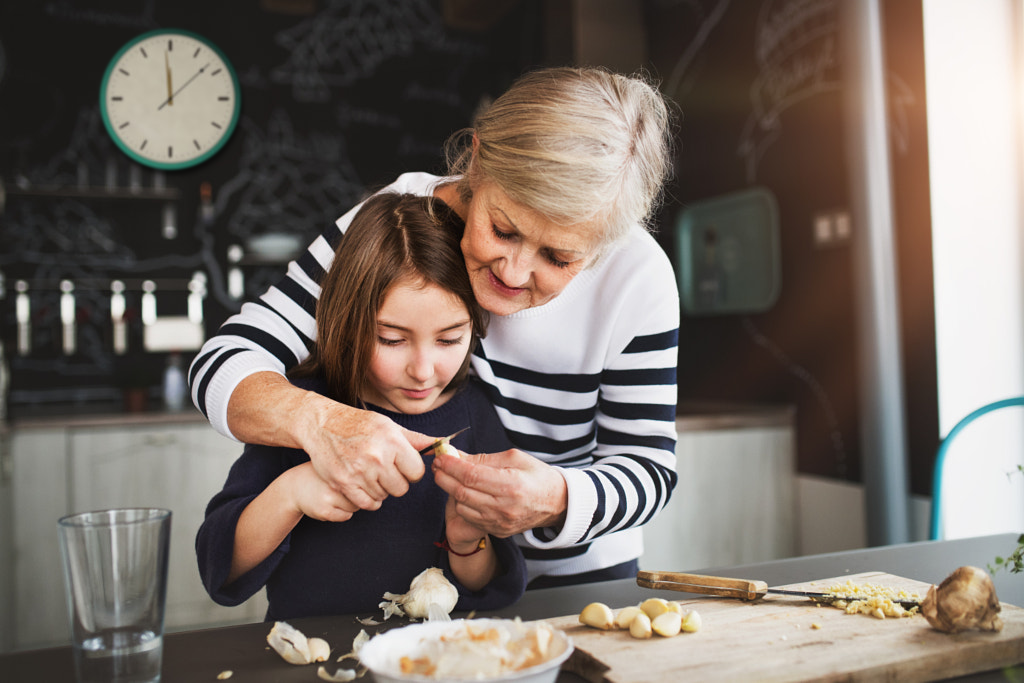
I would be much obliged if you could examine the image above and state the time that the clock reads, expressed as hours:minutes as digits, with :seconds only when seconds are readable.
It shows 11:59:08
